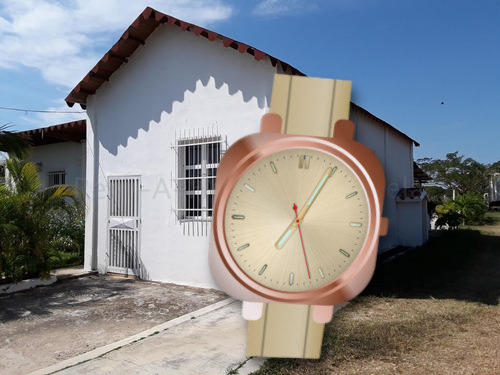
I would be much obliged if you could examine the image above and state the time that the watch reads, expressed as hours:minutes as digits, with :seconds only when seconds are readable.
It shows 7:04:27
